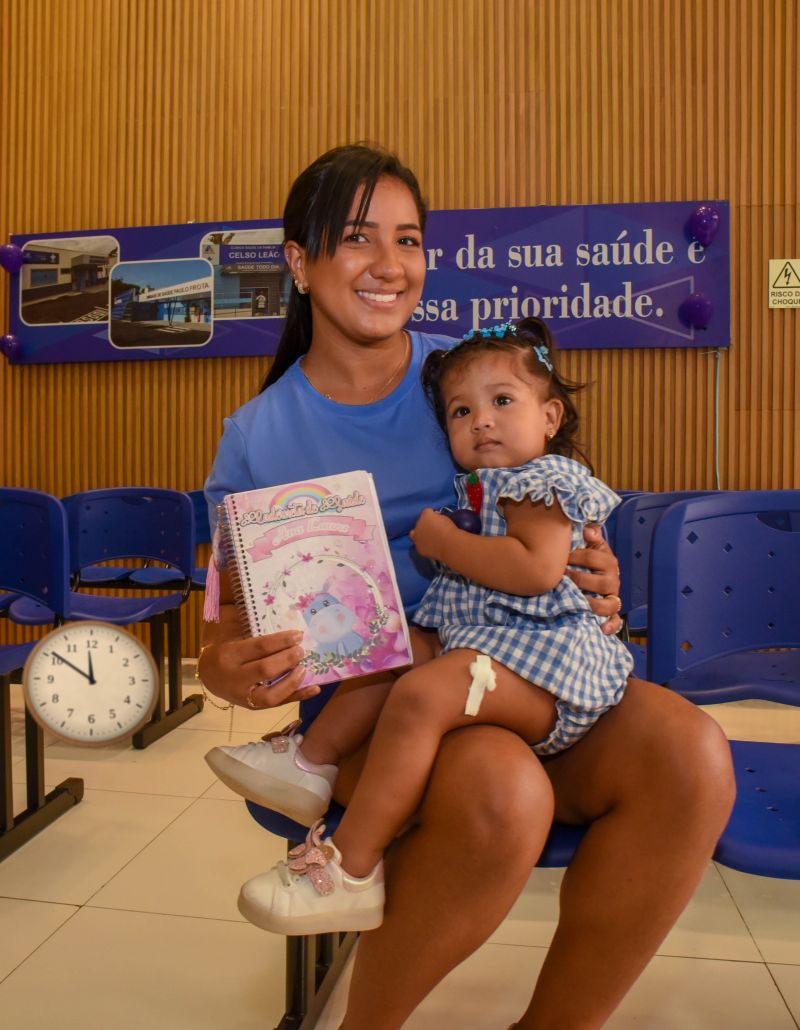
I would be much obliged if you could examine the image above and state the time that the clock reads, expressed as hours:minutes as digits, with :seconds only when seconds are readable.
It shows 11:51
